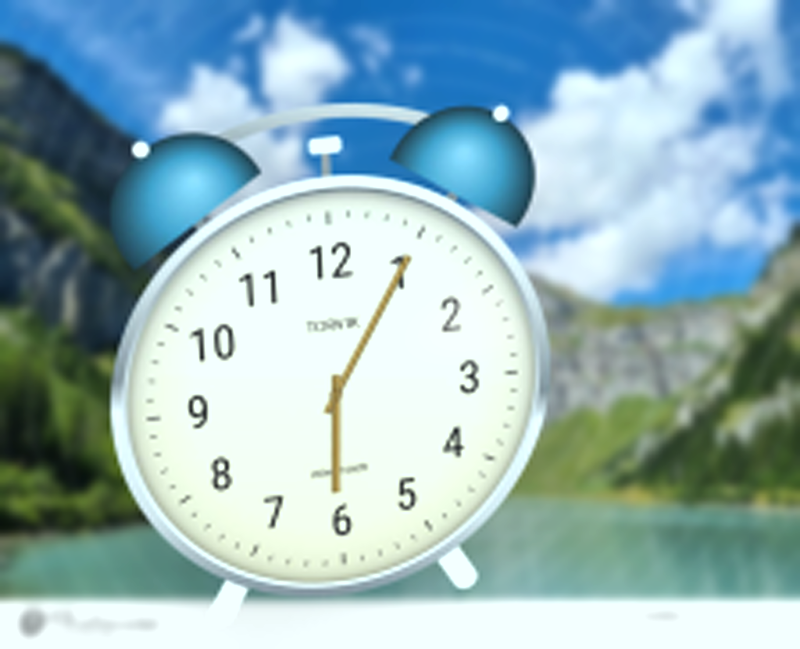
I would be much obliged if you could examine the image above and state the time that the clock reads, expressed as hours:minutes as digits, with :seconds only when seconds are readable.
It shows 6:05
